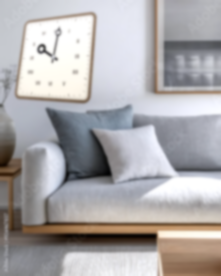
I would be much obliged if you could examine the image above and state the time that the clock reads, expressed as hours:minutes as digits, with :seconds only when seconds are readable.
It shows 10:01
